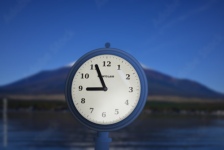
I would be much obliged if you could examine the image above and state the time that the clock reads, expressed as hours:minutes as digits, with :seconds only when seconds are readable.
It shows 8:56
